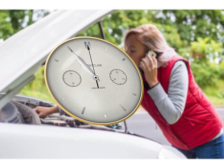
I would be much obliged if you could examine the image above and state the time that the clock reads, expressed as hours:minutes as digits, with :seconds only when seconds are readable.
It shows 10:55
